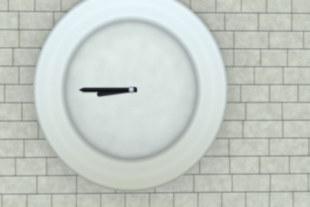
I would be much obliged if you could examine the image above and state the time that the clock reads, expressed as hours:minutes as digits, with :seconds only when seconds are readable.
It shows 8:45
